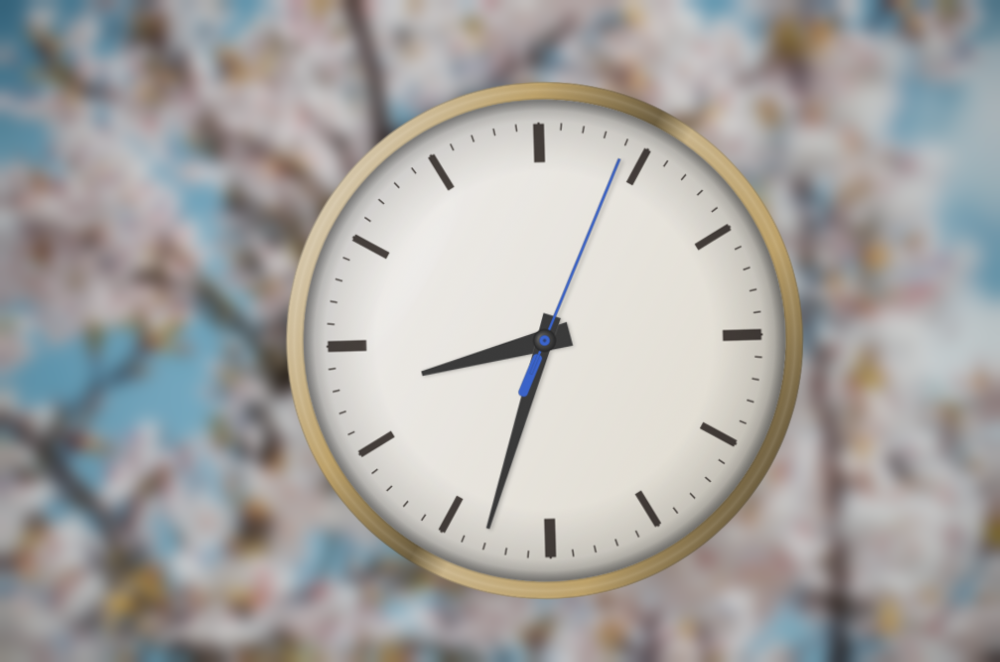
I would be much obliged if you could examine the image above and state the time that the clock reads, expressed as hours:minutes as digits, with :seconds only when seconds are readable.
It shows 8:33:04
